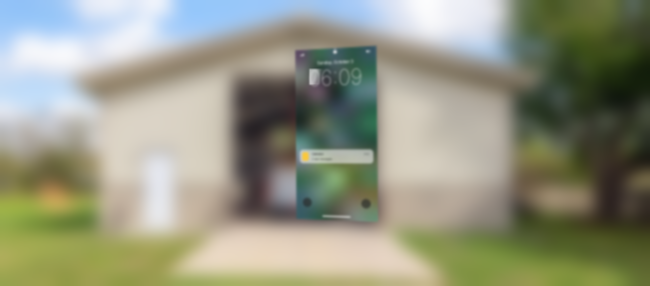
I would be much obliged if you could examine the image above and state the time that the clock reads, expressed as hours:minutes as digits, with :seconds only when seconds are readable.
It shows 6:09
